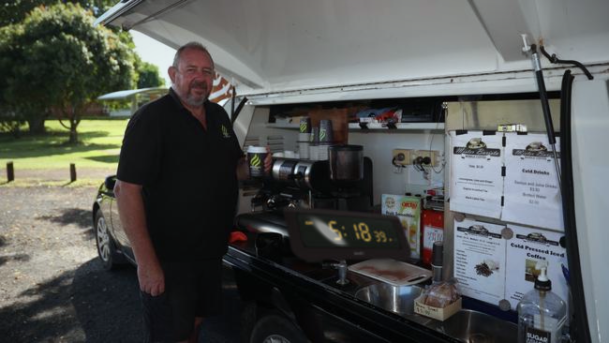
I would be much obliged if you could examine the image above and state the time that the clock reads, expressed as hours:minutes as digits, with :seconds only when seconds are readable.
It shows 5:18
